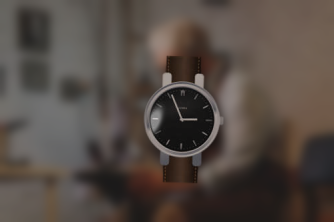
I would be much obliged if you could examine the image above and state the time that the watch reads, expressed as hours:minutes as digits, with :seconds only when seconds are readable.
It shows 2:56
